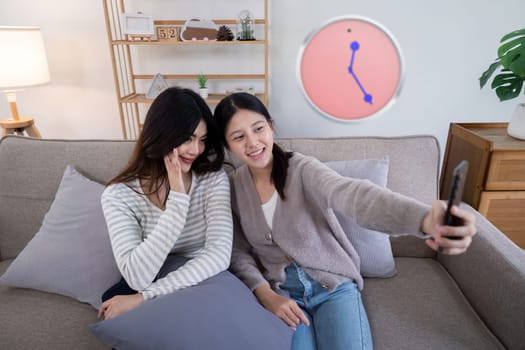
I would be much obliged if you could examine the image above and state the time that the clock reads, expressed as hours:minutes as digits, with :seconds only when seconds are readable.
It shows 12:25
